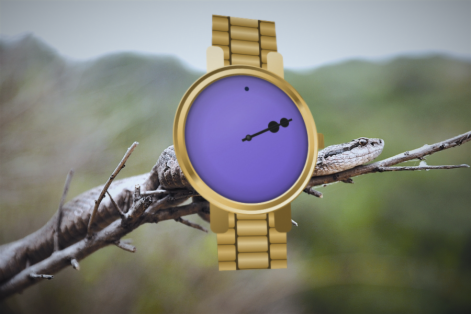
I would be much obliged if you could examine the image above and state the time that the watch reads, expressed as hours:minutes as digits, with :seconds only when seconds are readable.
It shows 2:11
